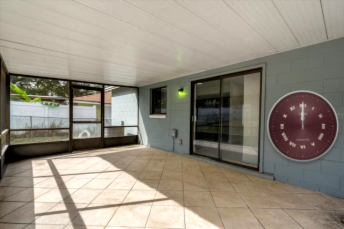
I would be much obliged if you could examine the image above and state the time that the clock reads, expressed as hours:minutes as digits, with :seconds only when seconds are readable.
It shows 12:00
